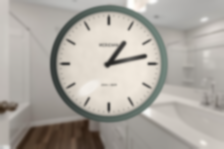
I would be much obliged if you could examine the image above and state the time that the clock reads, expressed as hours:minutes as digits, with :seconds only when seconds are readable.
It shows 1:13
